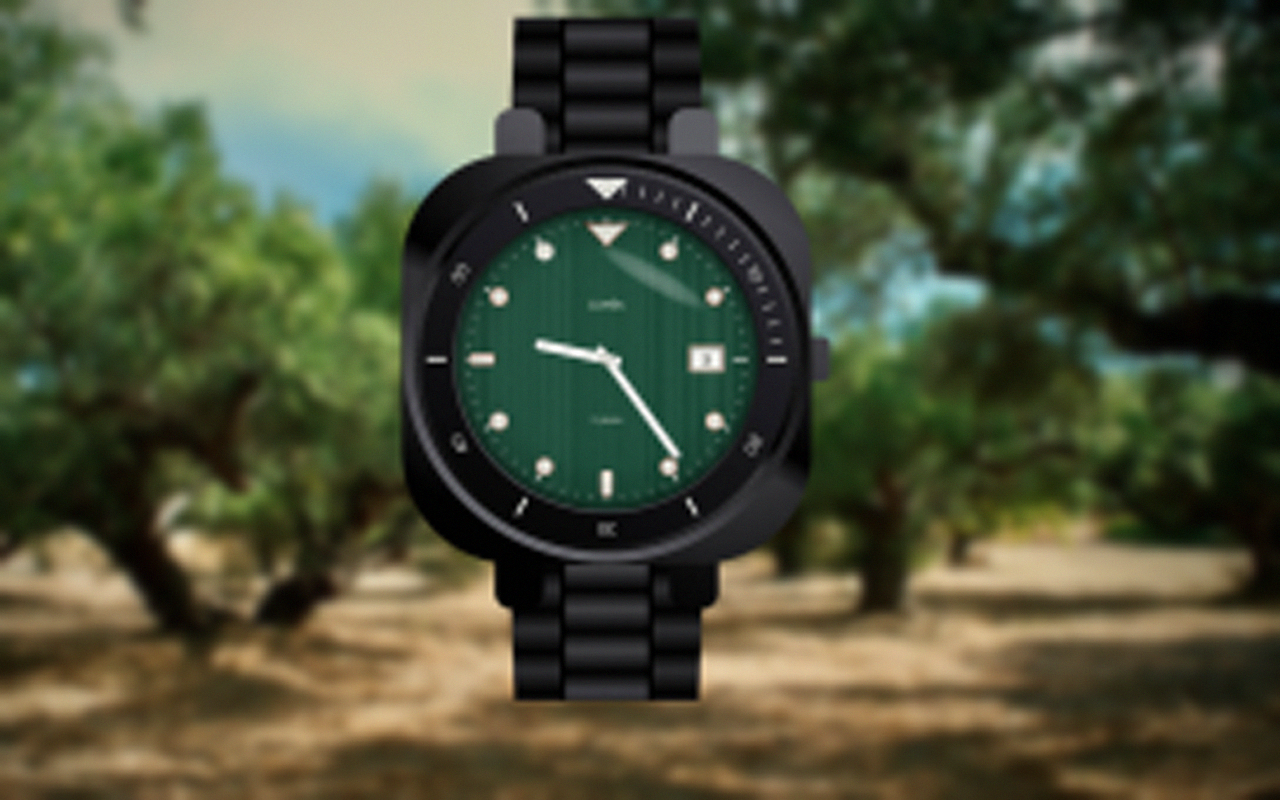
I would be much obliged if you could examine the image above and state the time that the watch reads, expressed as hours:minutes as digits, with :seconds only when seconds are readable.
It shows 9:24
